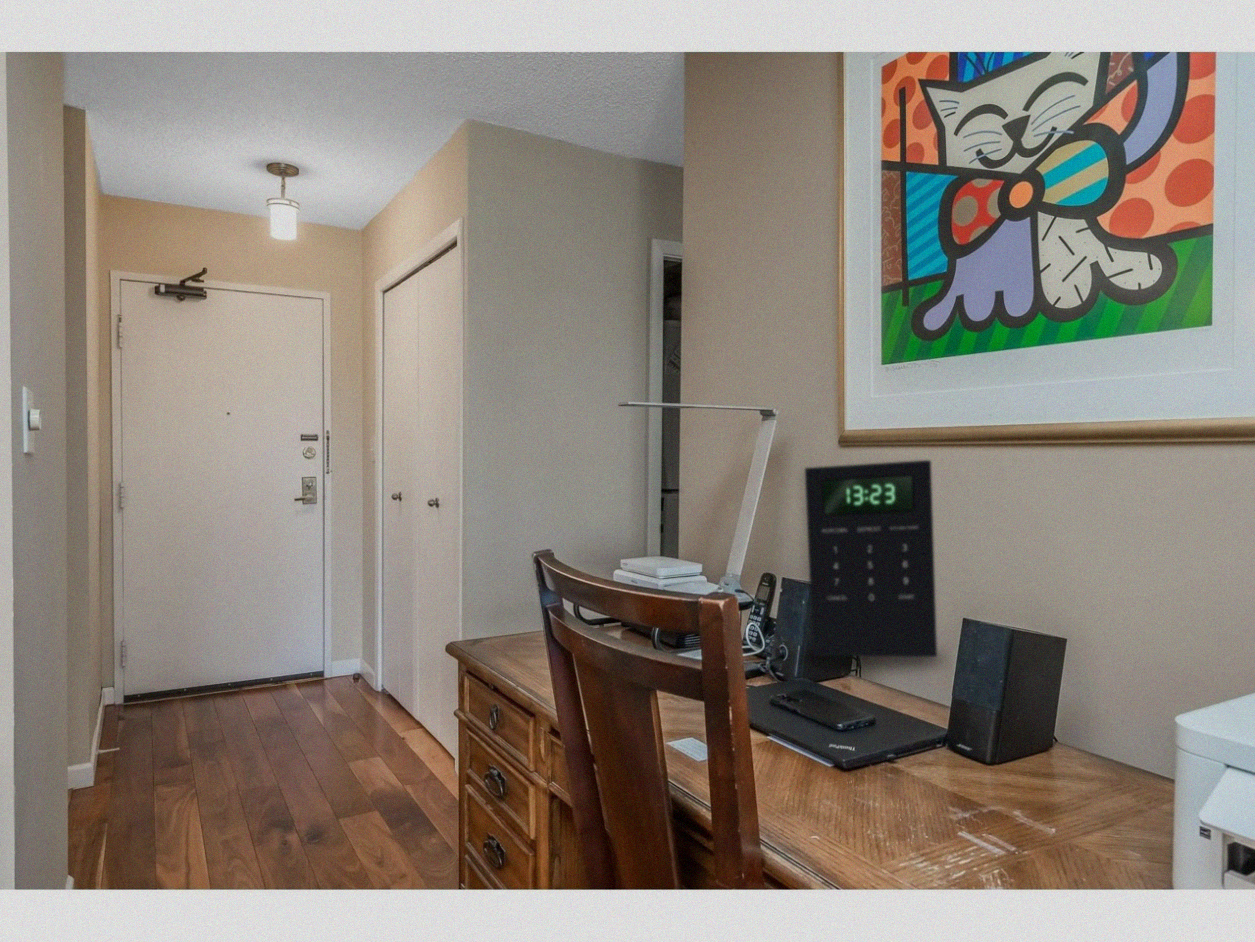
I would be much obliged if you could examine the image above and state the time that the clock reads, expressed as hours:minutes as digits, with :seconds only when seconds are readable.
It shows 13:23
